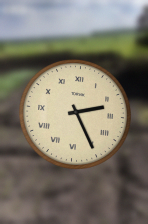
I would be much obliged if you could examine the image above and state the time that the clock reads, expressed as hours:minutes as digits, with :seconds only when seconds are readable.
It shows 2:25
